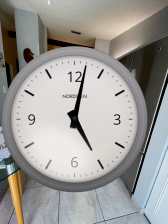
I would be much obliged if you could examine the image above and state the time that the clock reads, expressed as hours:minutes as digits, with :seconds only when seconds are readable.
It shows 5:02
